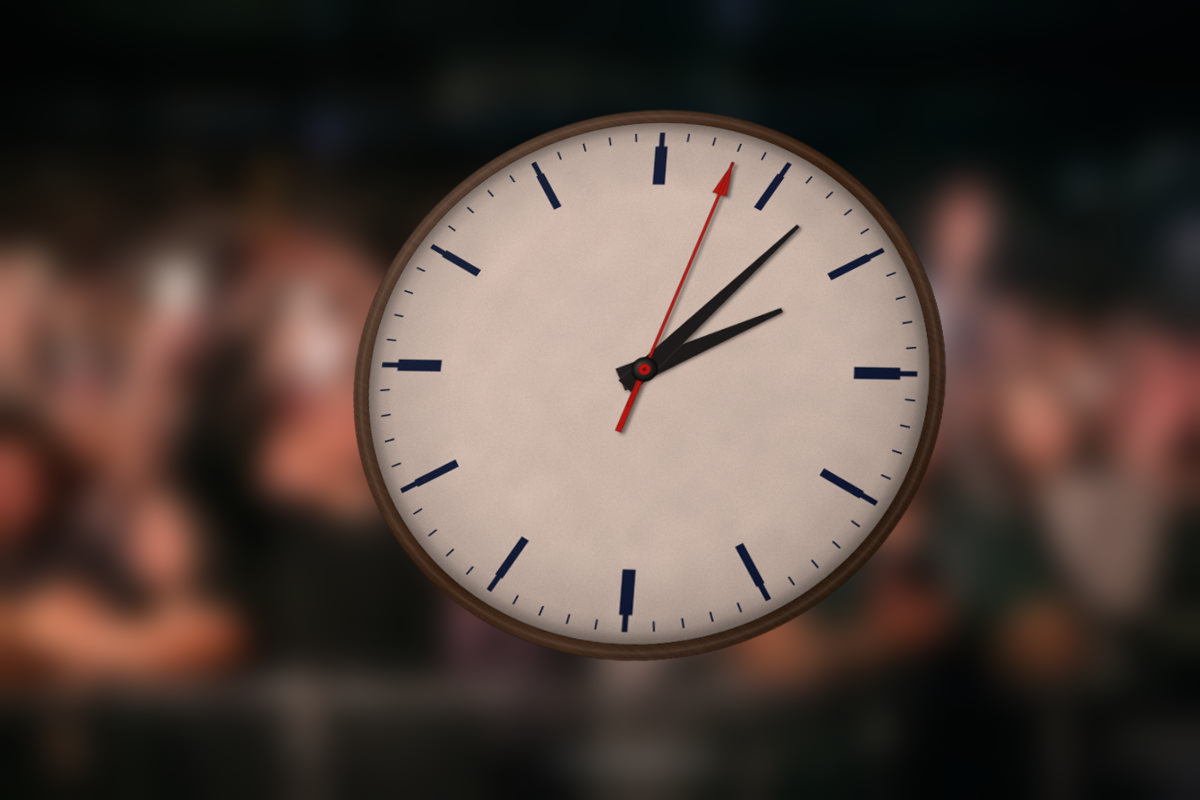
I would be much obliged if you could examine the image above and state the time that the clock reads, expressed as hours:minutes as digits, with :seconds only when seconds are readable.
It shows 2:07:03
